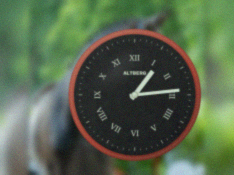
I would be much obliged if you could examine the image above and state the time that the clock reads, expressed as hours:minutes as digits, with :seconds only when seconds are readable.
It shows 1:14
